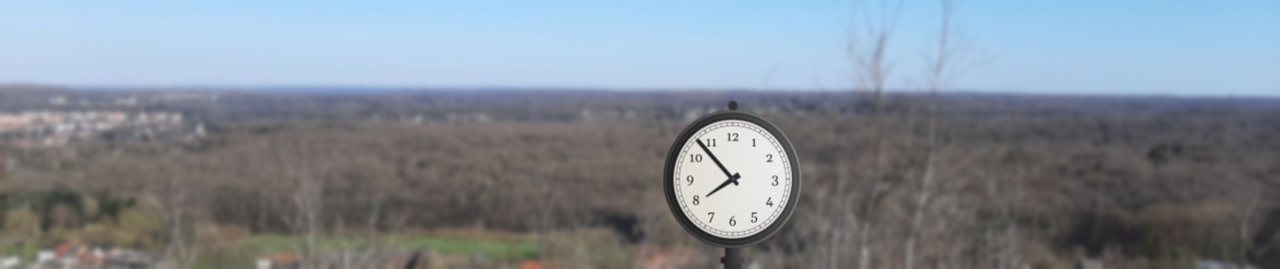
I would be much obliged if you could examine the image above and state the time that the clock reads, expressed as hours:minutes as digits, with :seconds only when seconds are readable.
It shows 7:53
